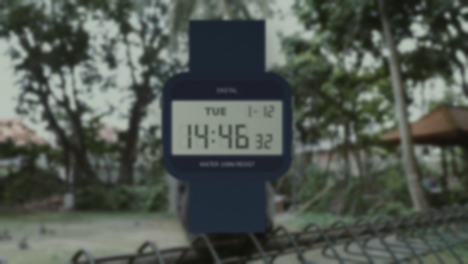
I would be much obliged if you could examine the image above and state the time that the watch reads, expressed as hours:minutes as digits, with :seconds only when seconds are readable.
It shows 14:46:32
